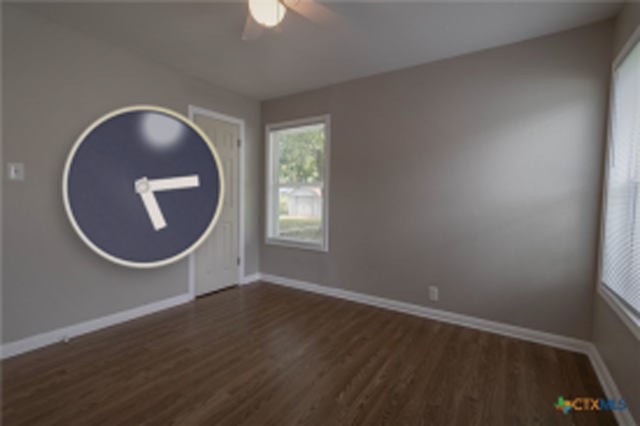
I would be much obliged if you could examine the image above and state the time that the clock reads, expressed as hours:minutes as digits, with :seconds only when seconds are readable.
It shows 5:14
